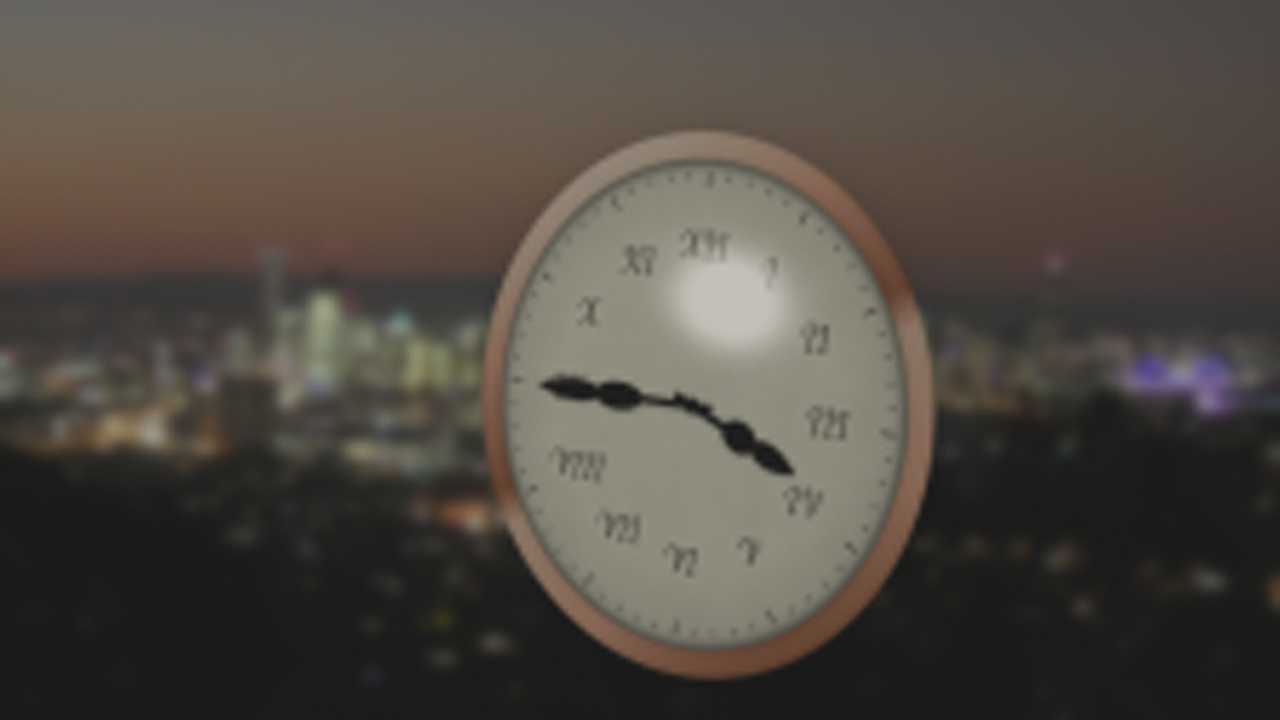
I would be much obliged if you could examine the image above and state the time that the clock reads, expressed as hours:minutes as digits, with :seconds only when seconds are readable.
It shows 3:45
